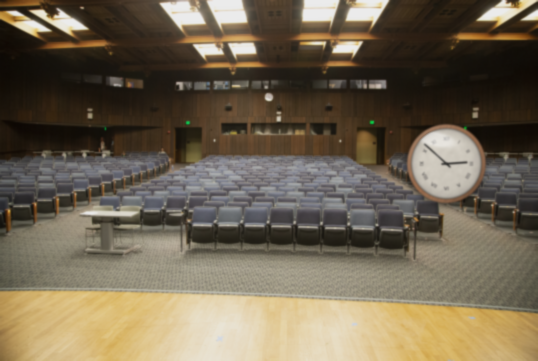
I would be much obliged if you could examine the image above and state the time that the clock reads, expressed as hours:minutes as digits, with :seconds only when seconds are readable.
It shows 2:52
